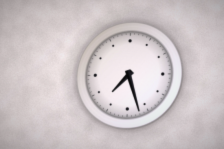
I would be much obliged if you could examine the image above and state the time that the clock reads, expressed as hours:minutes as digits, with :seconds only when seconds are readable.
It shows 7:27
